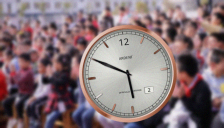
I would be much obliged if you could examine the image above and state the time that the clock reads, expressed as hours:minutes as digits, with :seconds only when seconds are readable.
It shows 5:50
